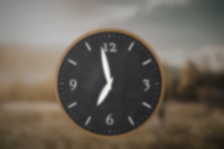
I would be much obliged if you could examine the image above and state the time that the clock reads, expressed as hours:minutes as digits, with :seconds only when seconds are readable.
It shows 6:58
